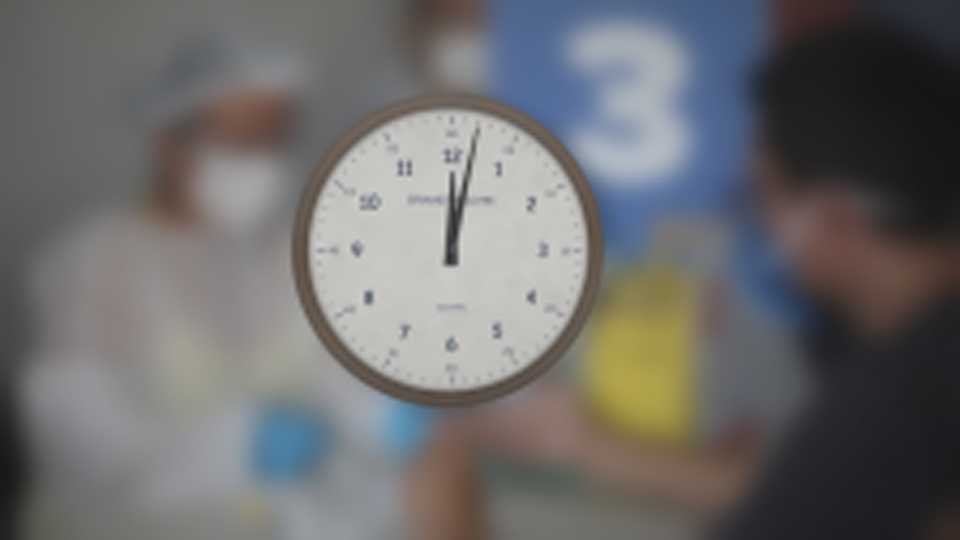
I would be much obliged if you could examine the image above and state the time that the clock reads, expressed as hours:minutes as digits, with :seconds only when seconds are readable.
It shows 12:02
